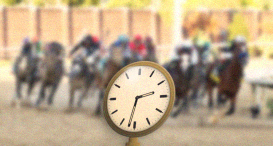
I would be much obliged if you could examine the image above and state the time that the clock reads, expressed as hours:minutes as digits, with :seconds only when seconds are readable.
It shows 2:32
